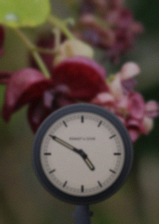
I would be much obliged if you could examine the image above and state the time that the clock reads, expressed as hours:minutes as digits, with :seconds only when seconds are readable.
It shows 4:50
